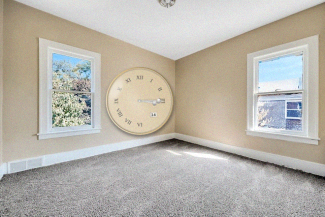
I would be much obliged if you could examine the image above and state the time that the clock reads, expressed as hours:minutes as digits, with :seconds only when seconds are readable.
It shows 3:15
